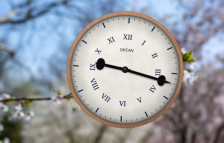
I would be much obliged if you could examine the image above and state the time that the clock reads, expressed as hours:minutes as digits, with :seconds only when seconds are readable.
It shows 9:17
